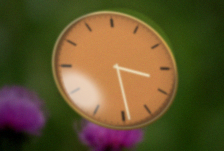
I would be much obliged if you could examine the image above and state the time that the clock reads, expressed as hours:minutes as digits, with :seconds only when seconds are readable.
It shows 3:29
